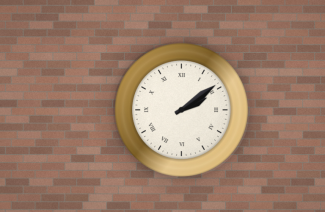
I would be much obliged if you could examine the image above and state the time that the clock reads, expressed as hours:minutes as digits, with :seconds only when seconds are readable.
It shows 2:09
